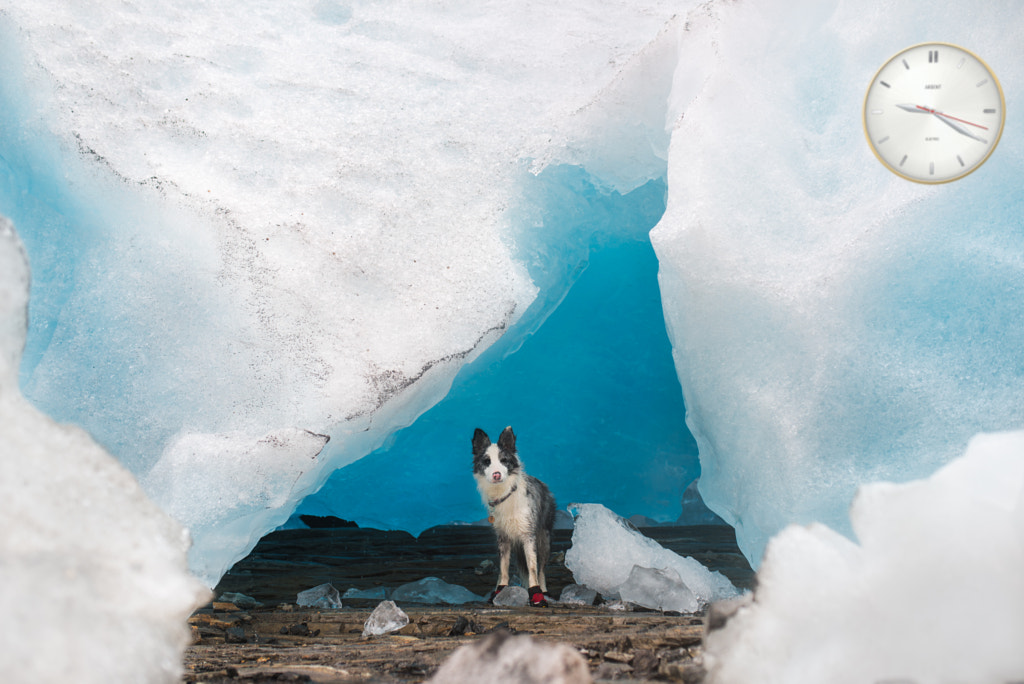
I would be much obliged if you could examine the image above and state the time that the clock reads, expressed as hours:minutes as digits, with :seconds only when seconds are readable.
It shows 9:20:18
